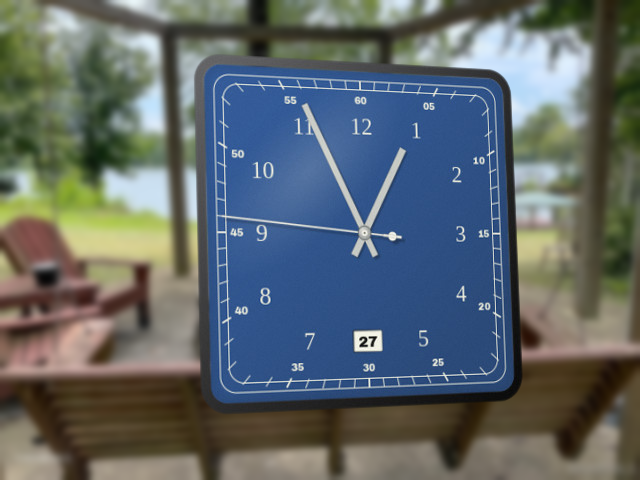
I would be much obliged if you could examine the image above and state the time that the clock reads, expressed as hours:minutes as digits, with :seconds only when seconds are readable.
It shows 12:55:46
